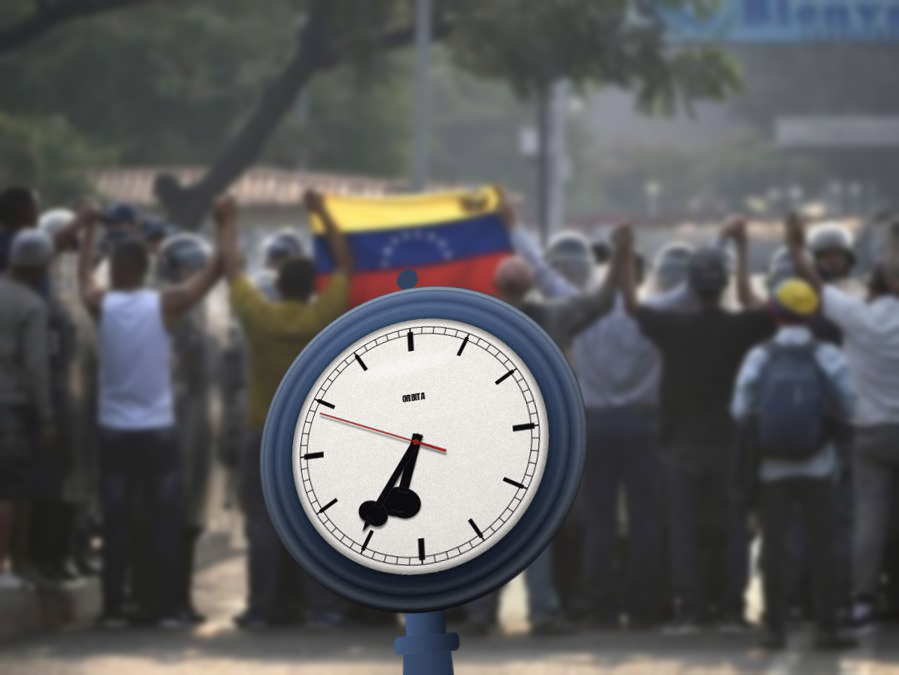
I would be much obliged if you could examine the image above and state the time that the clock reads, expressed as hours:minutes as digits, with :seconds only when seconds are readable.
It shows 6:35:49
